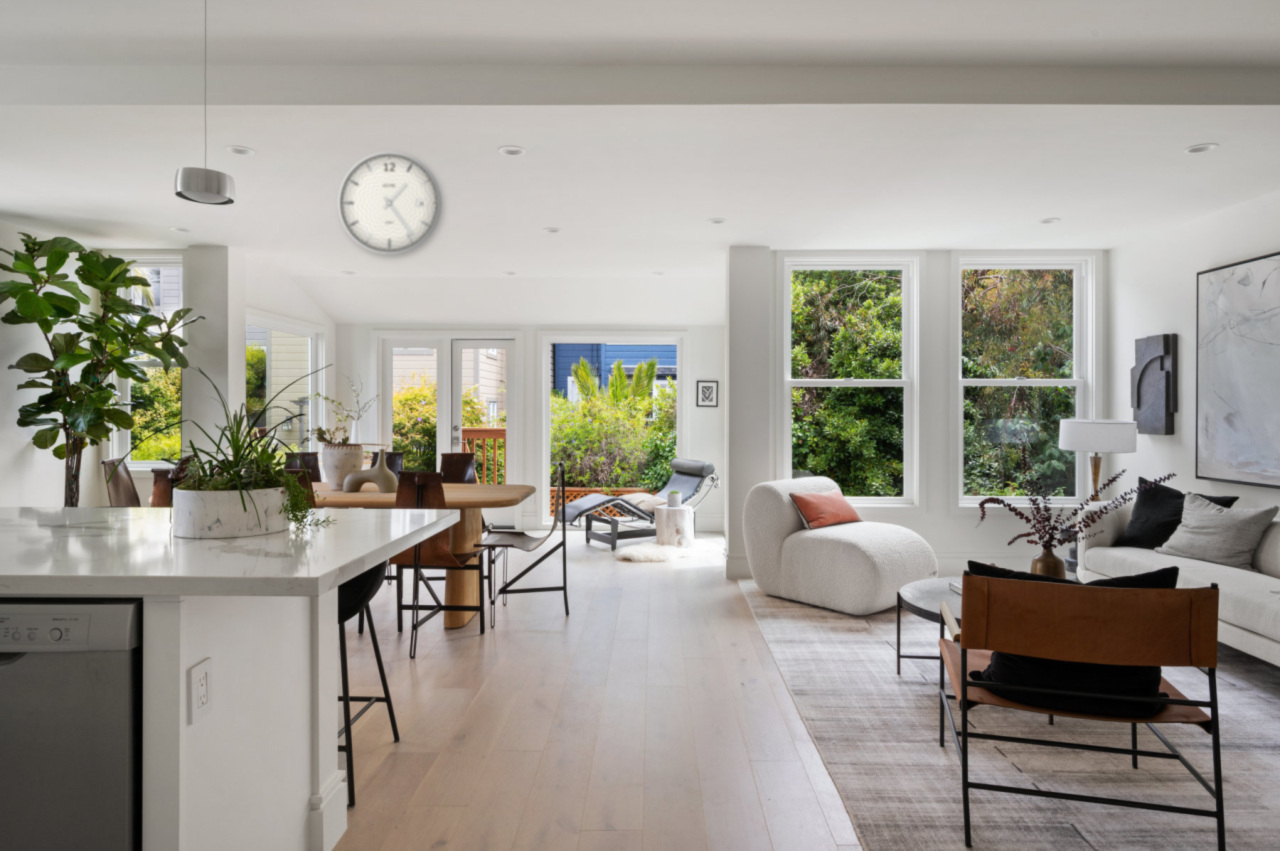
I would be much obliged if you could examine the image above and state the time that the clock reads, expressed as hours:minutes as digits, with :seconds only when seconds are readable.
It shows 1:24
